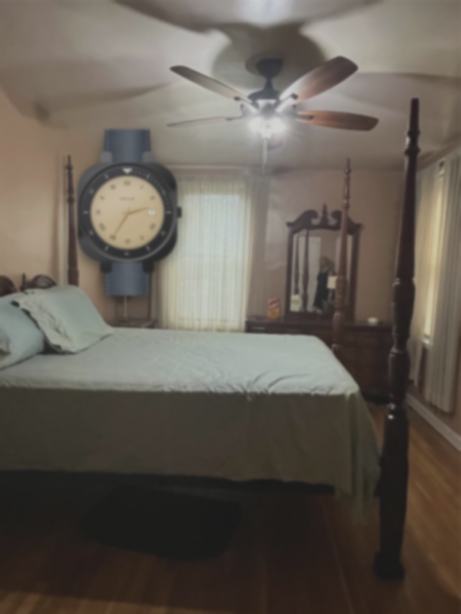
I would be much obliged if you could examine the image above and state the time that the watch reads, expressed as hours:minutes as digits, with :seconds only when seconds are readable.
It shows 2:35
